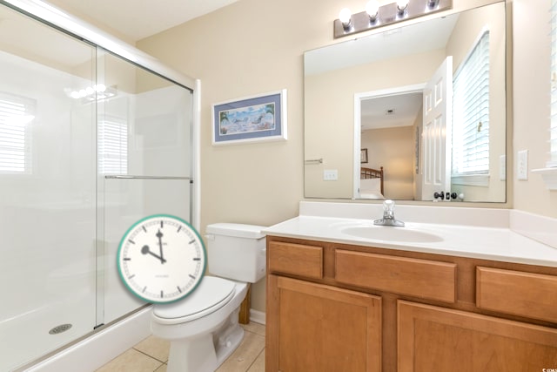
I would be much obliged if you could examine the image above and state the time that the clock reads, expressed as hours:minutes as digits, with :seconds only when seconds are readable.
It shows 9:59
